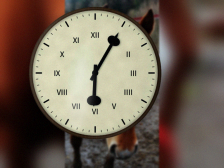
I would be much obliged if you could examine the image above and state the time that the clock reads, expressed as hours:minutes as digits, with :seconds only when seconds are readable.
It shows 6:05
